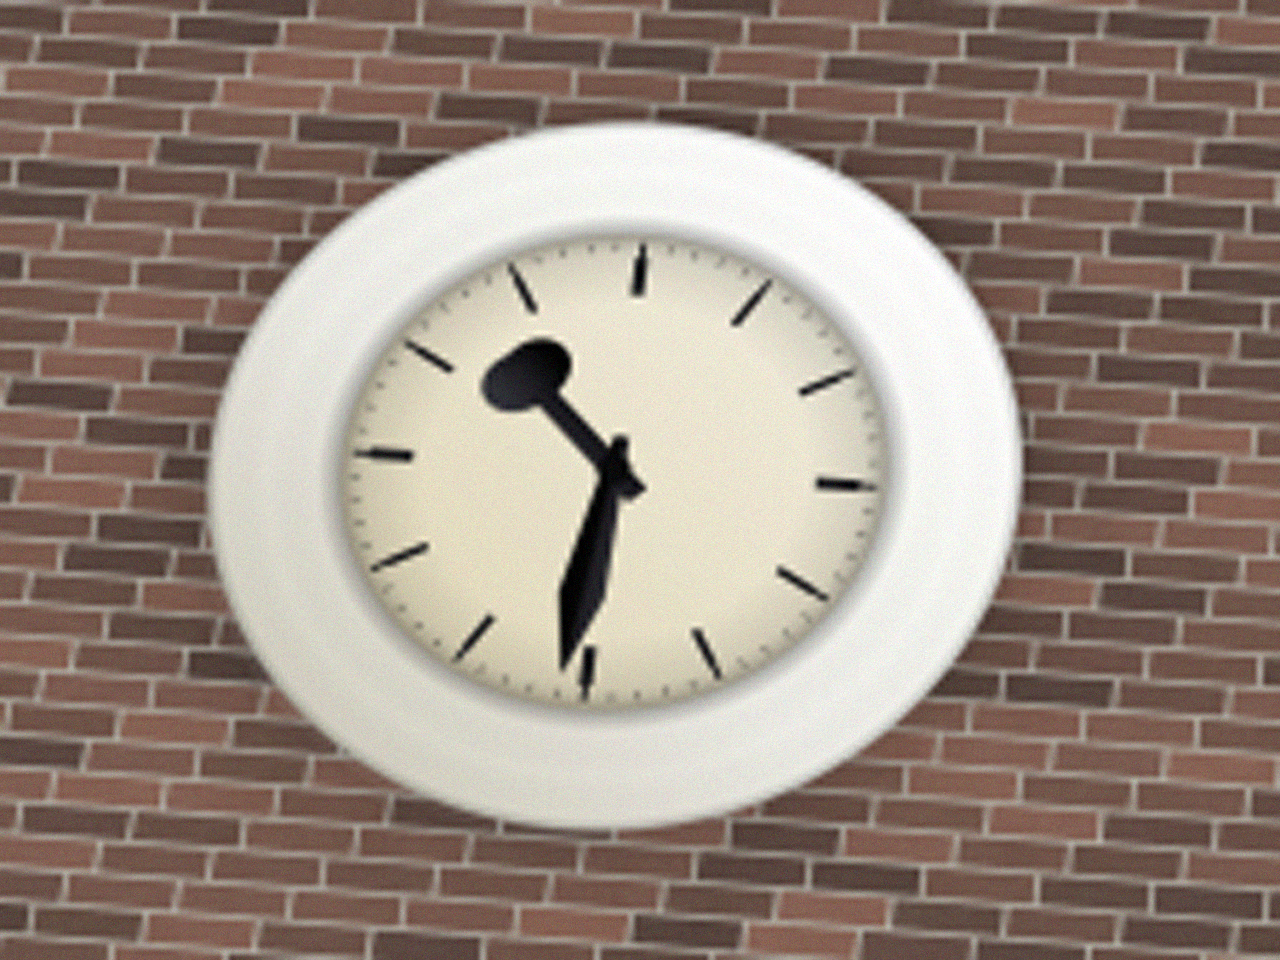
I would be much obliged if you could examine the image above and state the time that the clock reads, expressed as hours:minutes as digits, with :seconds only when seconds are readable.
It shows 10:31
